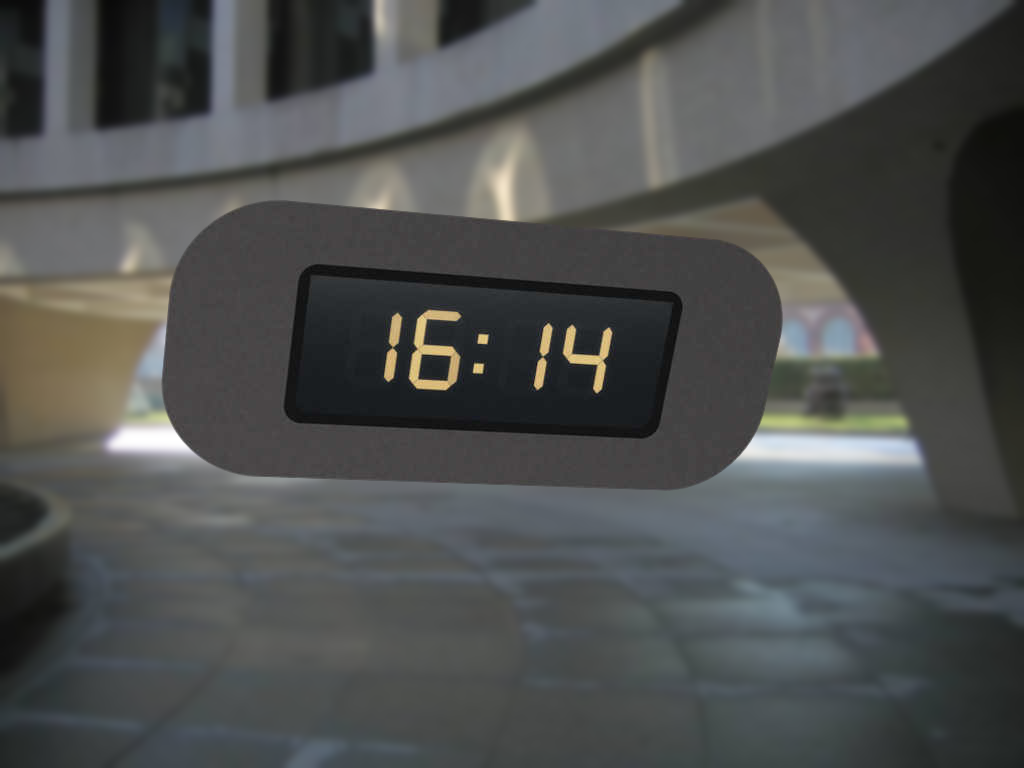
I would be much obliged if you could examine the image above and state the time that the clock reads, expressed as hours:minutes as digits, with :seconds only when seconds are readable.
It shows 16:14
